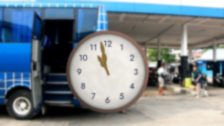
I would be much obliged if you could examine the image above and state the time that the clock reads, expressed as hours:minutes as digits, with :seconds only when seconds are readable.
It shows 10:58
